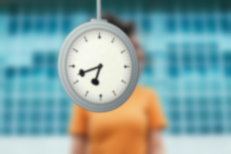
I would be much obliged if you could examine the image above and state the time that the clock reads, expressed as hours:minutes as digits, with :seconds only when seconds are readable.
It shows 6:42
